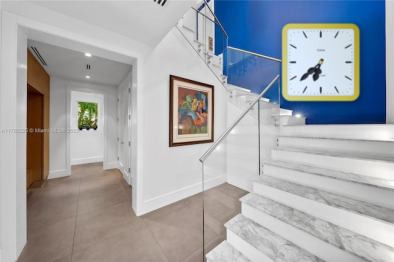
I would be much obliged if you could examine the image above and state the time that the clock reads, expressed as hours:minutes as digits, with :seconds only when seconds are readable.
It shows 6:38
